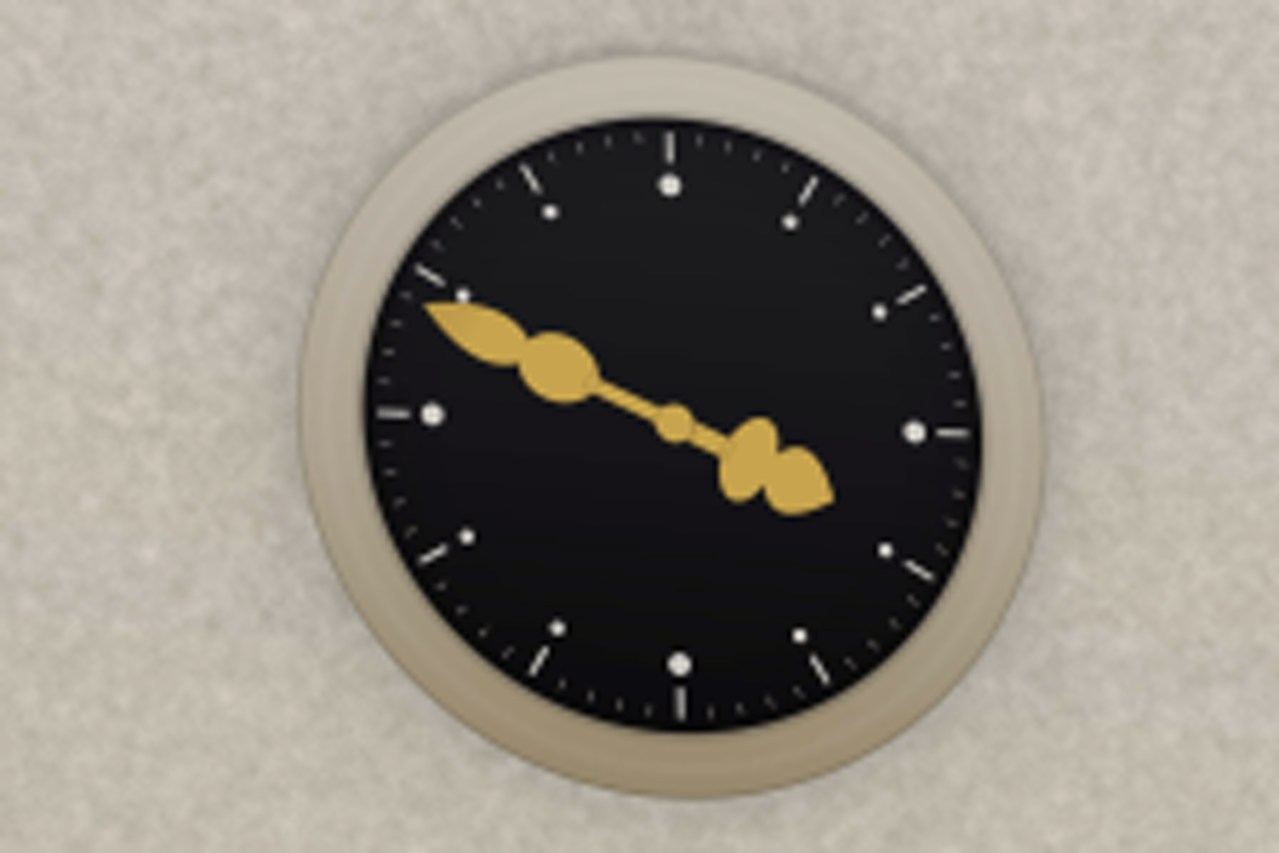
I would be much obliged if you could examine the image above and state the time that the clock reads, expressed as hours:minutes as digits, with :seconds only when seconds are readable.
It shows 3:49
